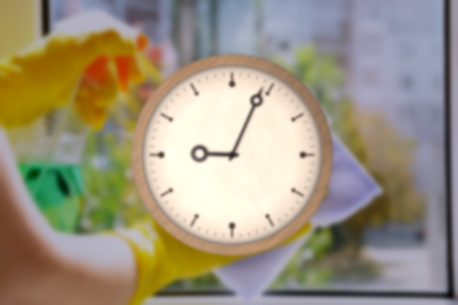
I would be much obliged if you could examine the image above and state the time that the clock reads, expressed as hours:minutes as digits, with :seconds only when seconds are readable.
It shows 9:04
